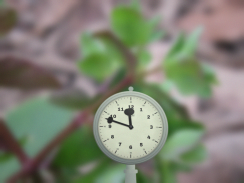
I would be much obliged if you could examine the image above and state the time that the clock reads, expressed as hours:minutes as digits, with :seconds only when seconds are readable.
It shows 11:48
